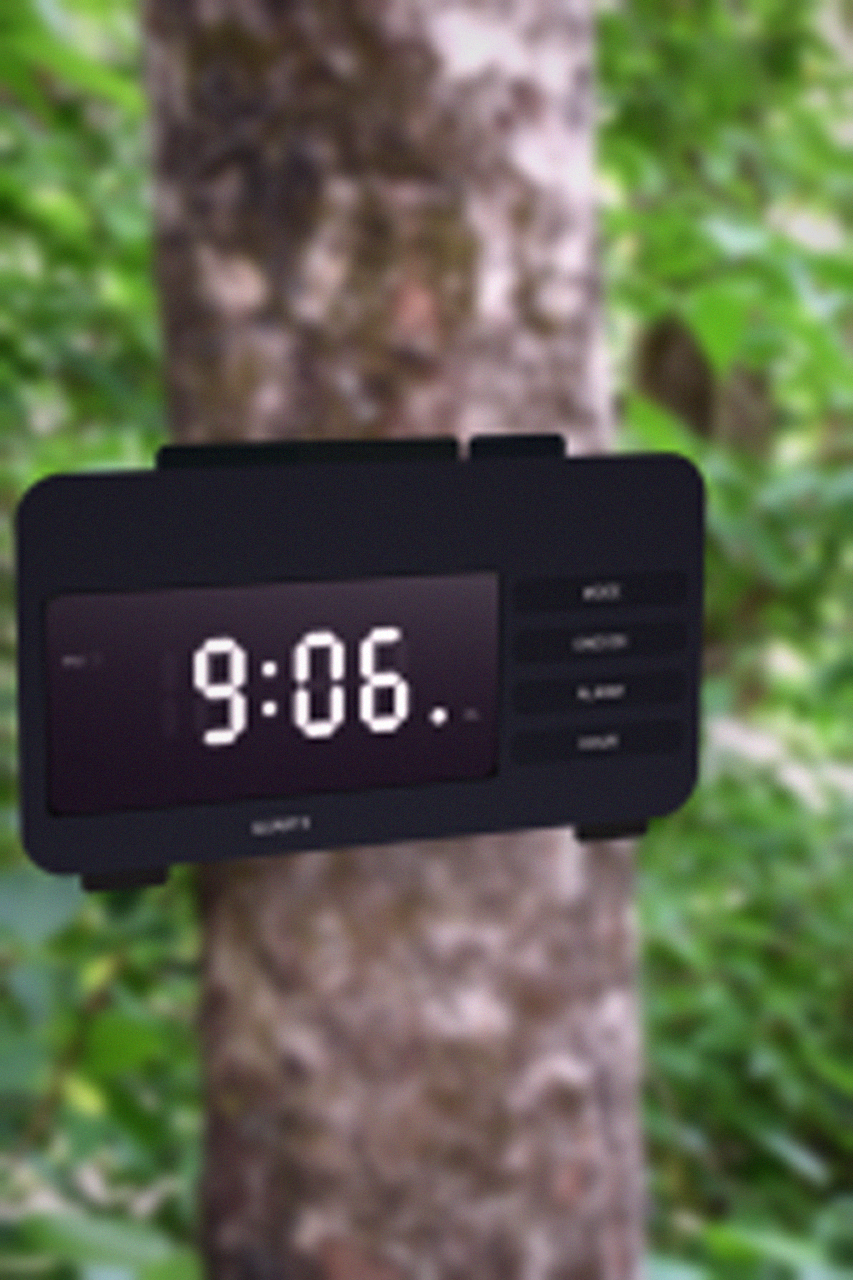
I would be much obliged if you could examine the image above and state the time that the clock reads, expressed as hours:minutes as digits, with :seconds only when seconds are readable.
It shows 9:06
